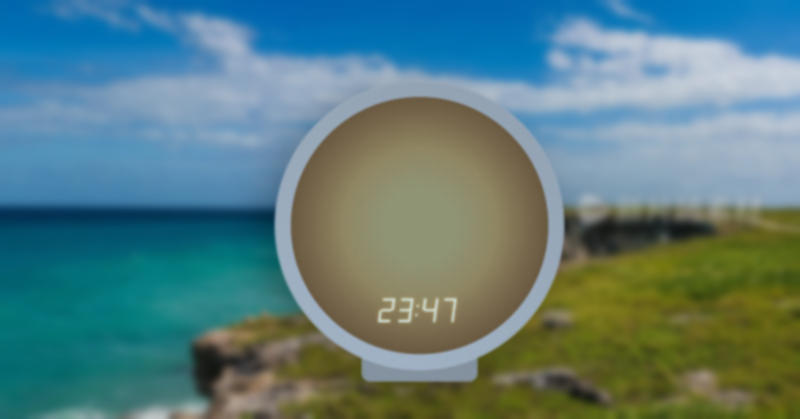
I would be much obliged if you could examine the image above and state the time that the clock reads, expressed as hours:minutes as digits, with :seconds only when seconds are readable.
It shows 23:47
